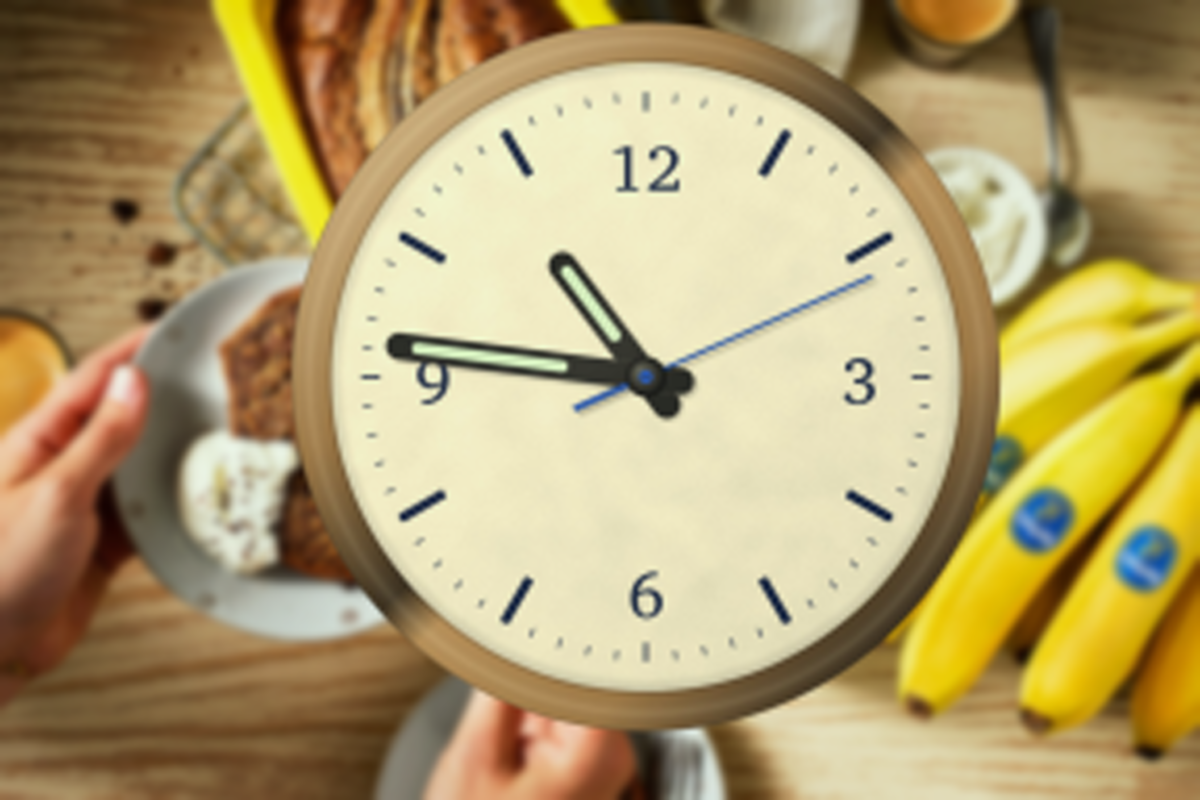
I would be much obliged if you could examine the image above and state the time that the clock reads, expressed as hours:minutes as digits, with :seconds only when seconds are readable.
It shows 10:46:11
